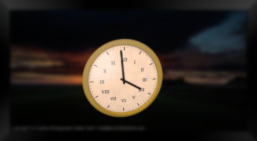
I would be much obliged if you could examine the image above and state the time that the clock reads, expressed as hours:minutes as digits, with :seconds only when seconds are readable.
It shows 3:59
